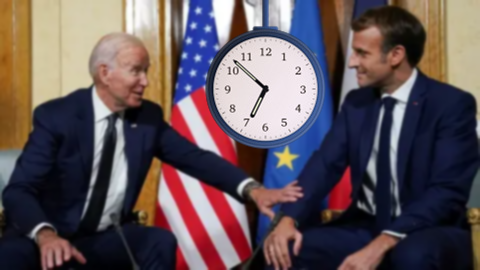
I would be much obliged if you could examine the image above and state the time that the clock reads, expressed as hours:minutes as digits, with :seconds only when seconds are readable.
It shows 6:52
